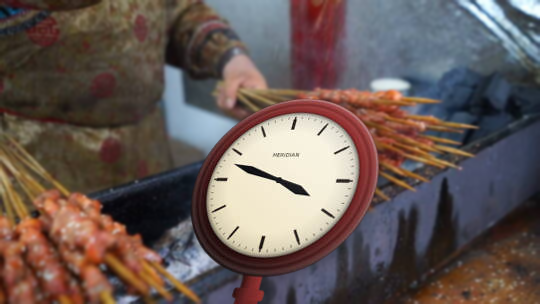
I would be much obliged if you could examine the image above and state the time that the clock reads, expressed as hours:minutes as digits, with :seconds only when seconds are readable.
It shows 3:48
